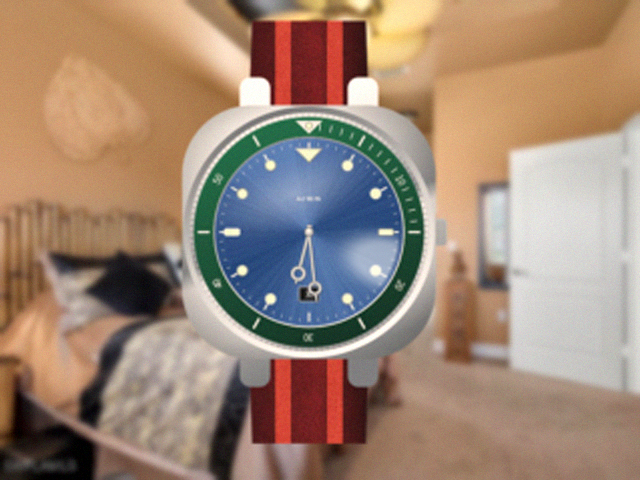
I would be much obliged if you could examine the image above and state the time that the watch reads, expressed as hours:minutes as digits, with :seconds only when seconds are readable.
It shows 6:29
